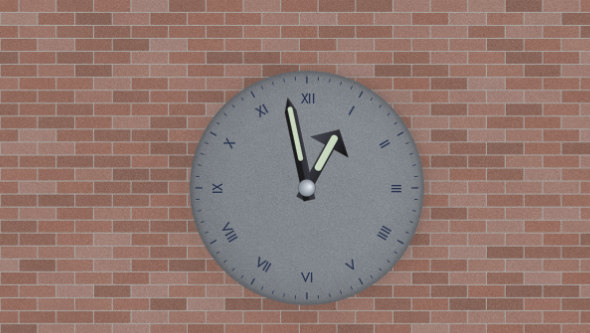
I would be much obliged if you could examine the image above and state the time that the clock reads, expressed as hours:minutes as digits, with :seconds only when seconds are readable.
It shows 12:58
